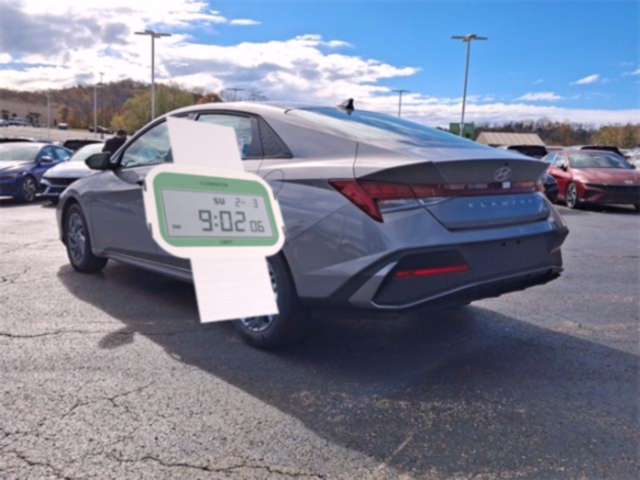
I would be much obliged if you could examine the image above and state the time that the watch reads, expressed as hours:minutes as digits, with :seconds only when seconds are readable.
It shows 9:02
